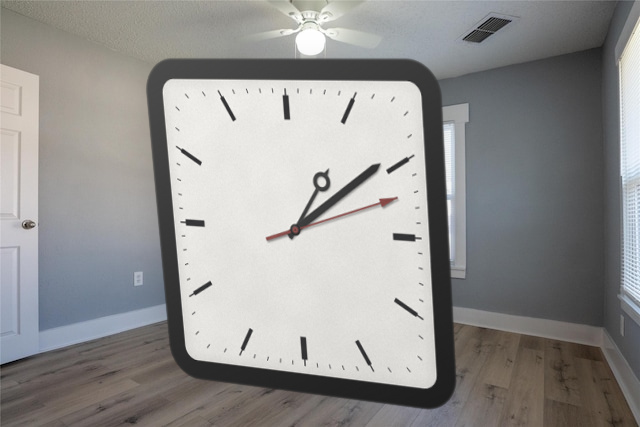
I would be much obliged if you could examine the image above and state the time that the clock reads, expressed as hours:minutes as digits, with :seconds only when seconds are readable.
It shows 1:09:12
